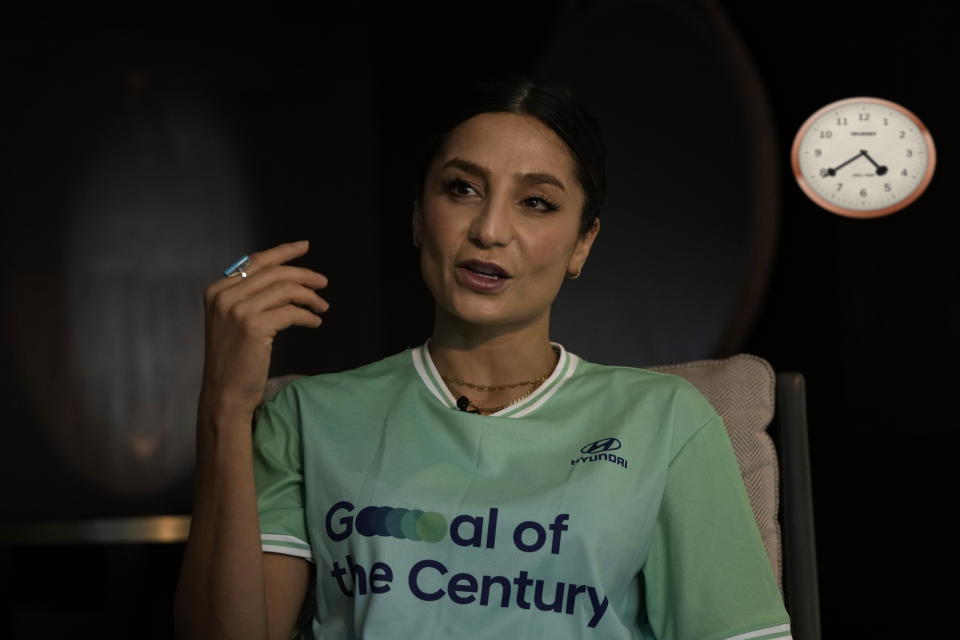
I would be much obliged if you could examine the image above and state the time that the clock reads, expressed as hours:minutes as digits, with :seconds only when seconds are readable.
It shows 4:39
